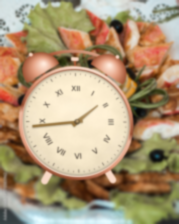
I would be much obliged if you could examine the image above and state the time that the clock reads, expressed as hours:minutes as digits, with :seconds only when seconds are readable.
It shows 1:44
